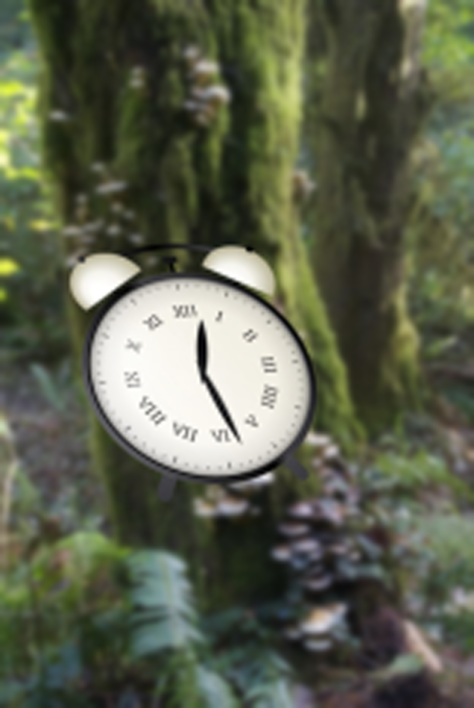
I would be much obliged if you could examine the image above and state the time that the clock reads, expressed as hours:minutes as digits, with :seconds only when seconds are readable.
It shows 12:28
